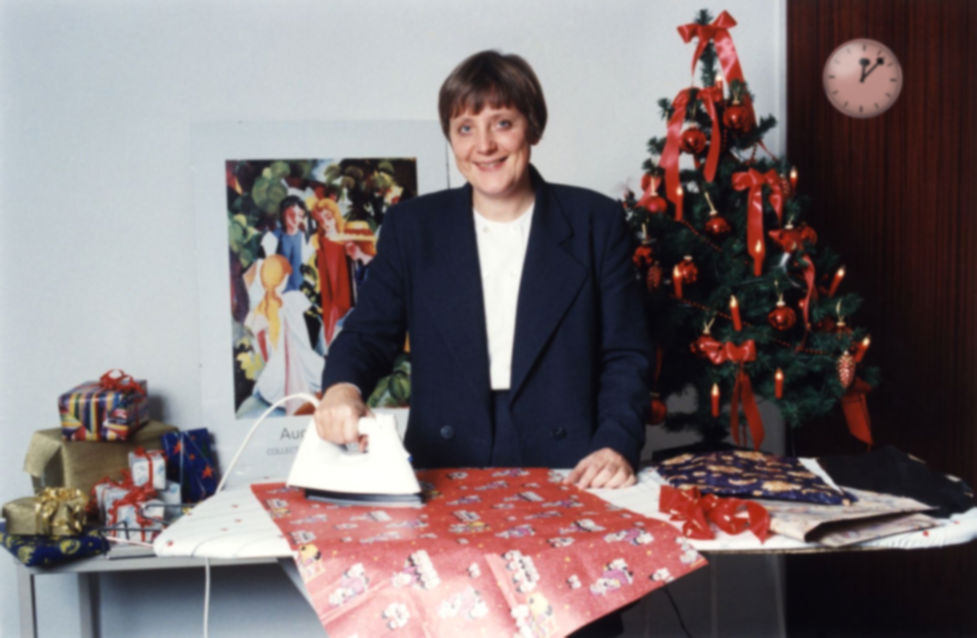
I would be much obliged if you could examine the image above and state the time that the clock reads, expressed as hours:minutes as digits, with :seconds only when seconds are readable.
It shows 12:07
